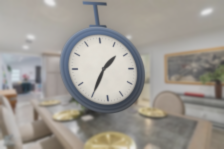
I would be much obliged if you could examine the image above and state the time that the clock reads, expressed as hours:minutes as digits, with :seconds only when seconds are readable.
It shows 1:35
